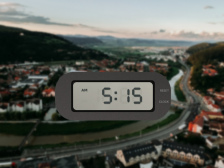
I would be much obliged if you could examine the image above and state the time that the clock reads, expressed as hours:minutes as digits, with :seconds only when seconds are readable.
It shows 5:15
